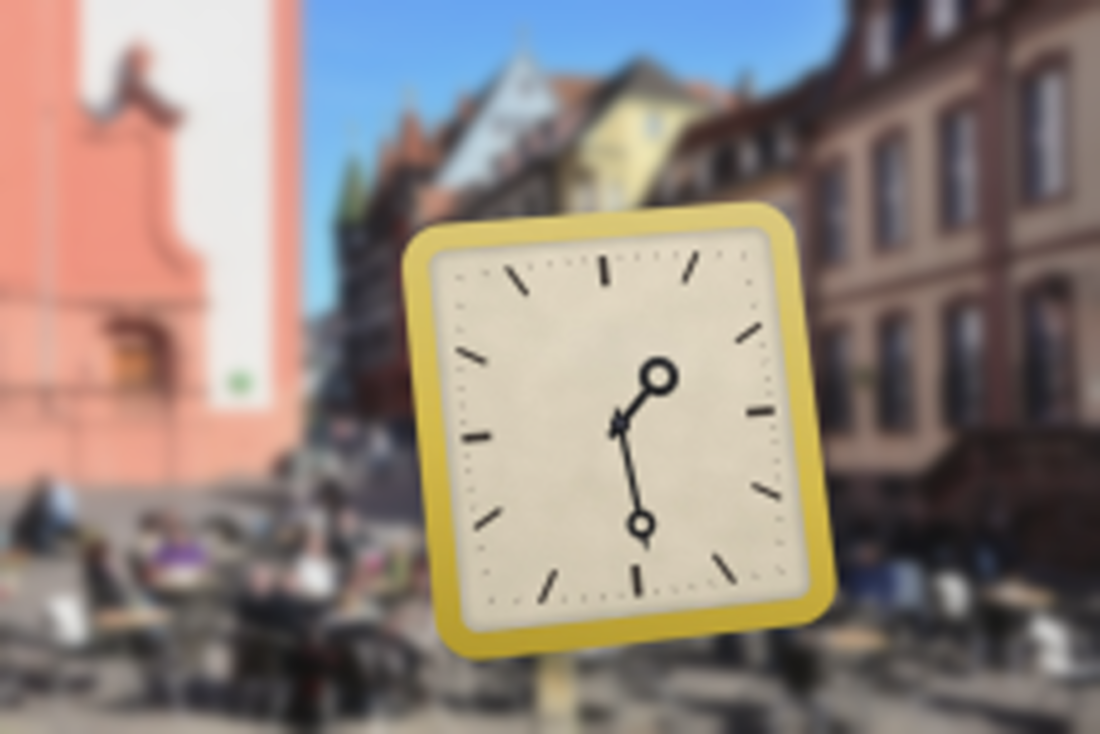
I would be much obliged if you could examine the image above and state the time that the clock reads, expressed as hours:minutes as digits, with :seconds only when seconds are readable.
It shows 1:29
